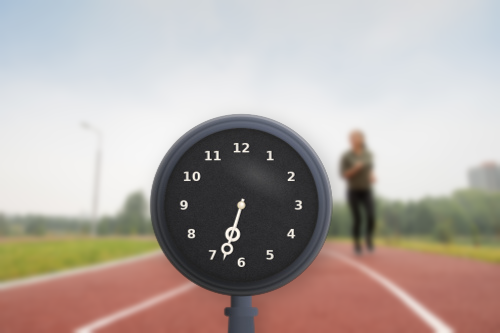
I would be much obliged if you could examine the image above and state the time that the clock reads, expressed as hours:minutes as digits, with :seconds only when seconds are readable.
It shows 6:33
